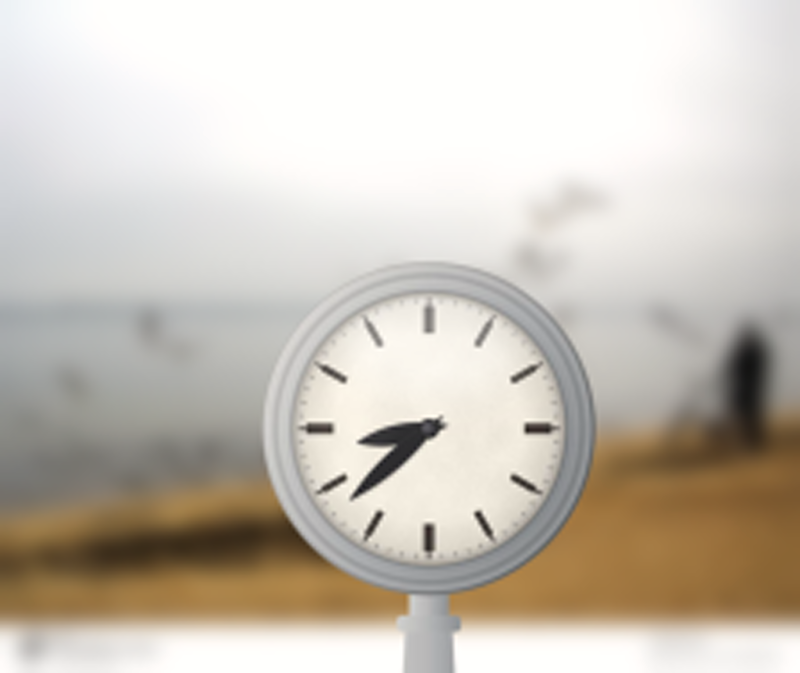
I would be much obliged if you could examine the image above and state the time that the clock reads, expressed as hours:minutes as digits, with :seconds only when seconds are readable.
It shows 8:38
